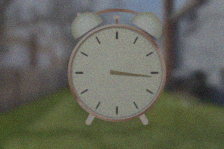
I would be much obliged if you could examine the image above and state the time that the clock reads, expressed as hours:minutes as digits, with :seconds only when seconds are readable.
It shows 3:16
